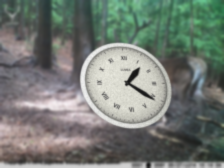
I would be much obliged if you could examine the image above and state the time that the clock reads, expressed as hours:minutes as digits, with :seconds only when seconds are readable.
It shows 1:21
